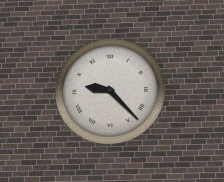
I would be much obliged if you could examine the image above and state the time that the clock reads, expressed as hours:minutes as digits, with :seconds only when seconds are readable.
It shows 9:23
